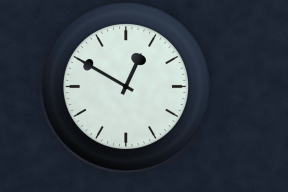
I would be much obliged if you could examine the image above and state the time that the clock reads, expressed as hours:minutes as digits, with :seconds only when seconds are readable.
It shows 12:50
